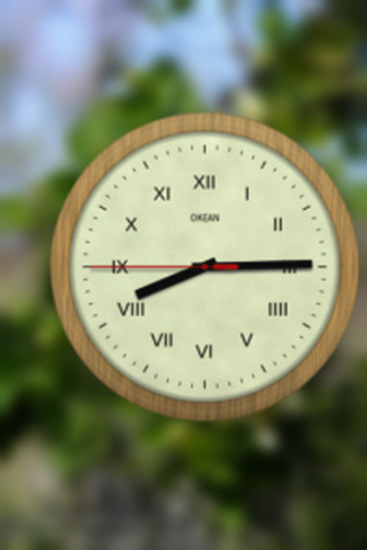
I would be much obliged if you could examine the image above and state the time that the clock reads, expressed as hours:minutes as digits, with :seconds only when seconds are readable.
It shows 8:14:45
